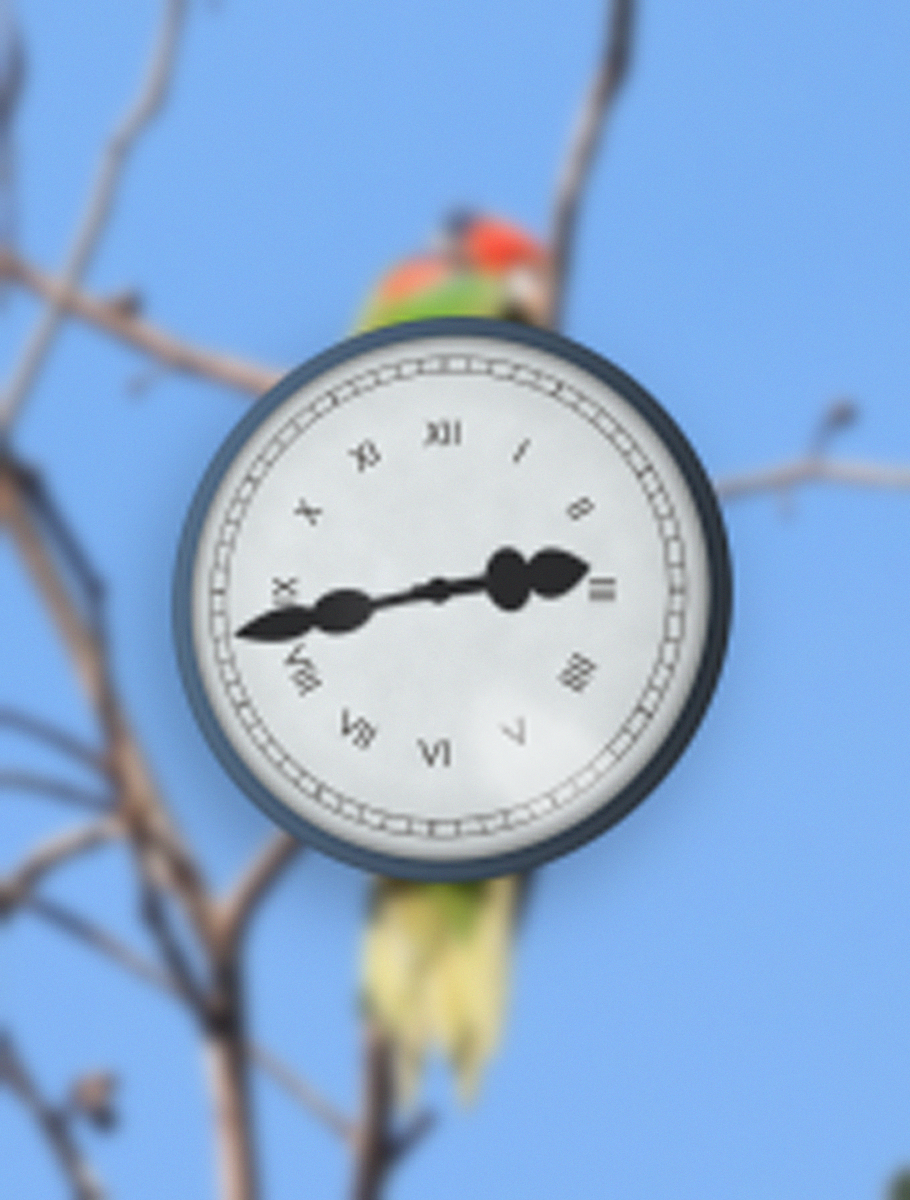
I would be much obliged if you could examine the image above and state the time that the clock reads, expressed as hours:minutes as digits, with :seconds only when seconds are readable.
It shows 2:43
